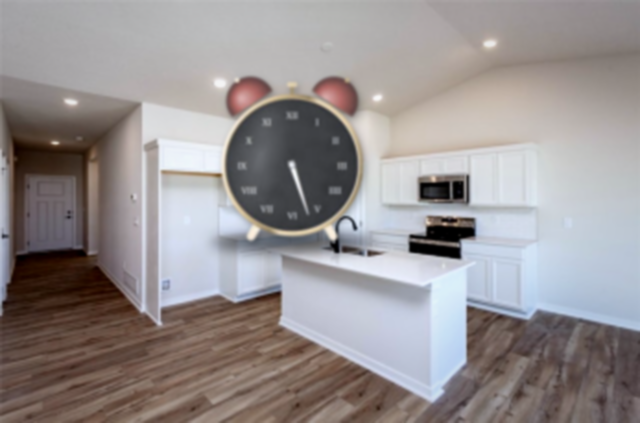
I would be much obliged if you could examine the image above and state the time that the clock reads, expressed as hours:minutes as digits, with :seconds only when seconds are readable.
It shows 5:27
